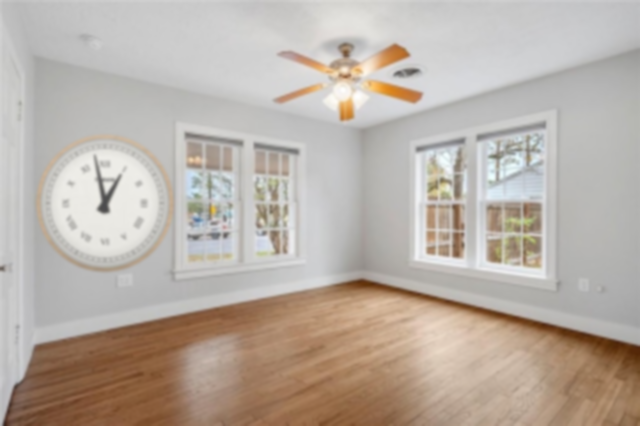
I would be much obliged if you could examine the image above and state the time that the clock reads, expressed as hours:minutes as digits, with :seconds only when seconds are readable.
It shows 12:58
